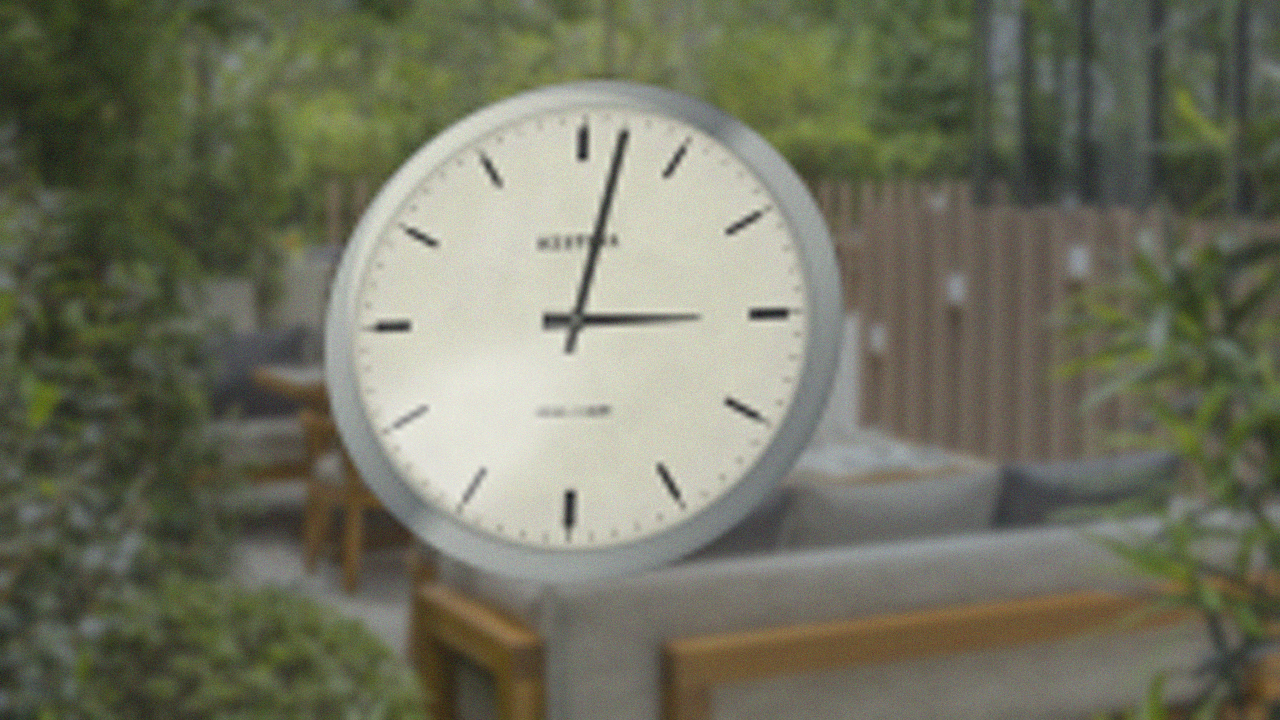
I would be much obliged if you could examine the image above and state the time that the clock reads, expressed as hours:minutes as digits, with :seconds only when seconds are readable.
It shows 3:02
